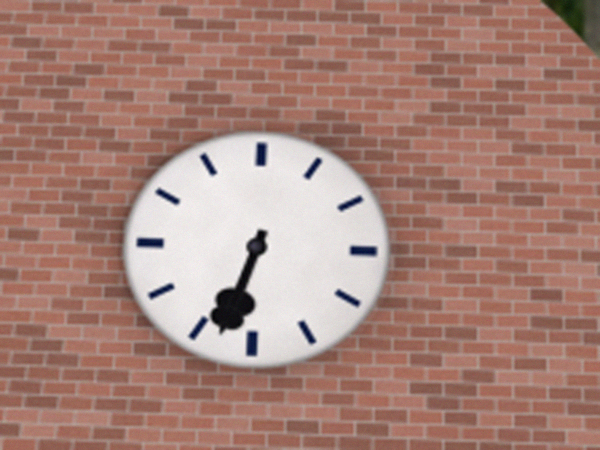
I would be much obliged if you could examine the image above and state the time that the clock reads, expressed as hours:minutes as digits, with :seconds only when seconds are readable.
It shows 6:33
